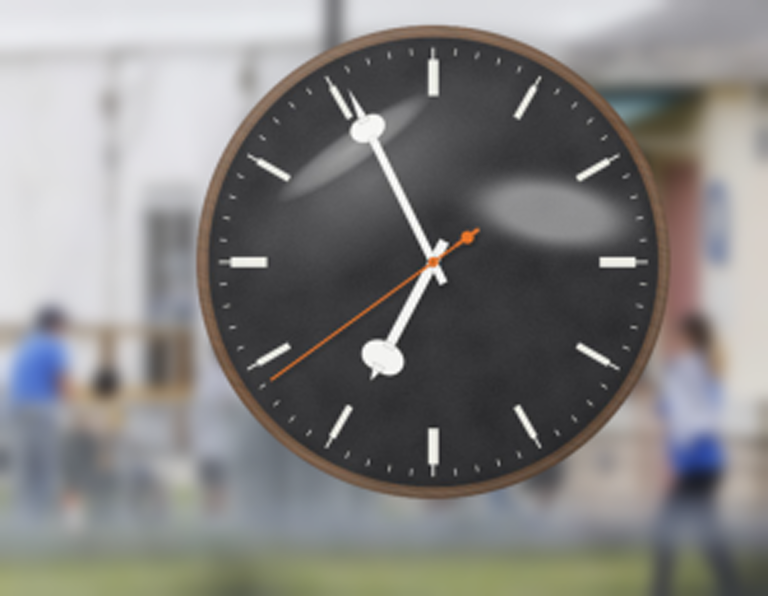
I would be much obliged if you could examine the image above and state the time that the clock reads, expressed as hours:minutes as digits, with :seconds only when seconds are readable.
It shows 6:55:39
